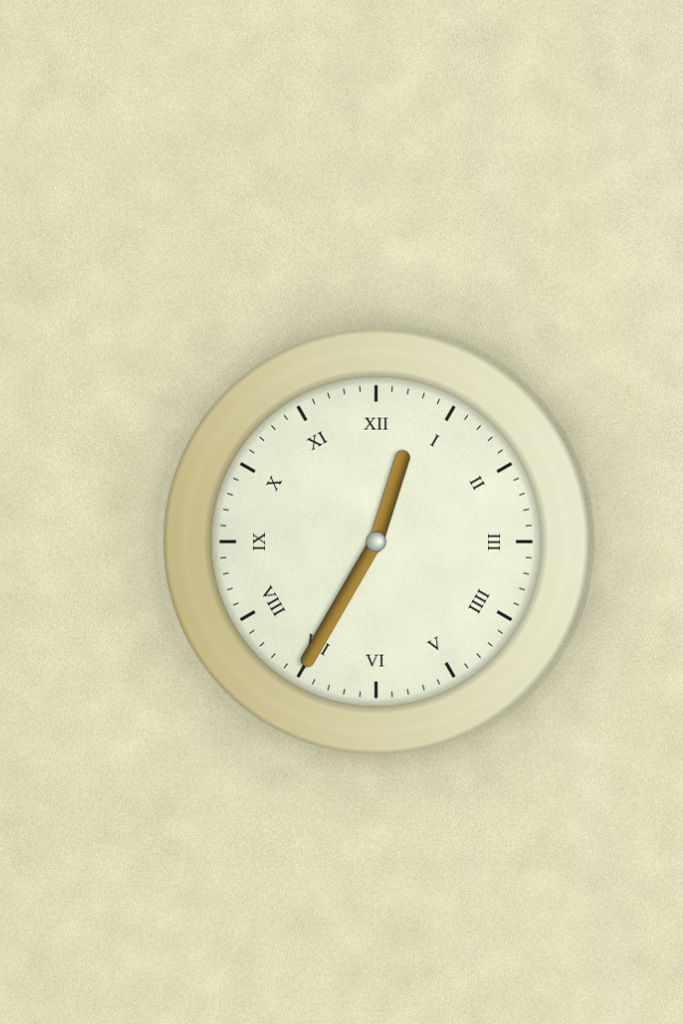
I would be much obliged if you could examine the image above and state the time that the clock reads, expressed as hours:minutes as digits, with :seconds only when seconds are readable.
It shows 12:35
